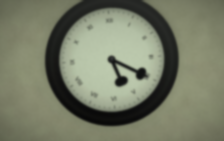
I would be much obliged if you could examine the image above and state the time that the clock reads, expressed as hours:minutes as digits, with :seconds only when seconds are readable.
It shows 5:20
